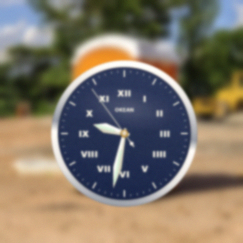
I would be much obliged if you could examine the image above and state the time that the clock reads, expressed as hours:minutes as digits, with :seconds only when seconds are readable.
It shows 9:31:54
